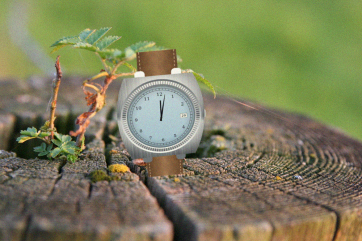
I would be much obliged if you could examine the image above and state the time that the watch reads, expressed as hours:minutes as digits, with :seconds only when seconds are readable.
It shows 12:02
